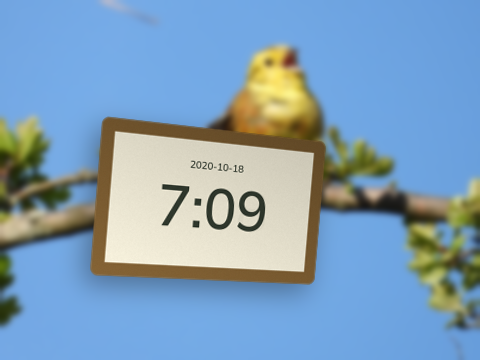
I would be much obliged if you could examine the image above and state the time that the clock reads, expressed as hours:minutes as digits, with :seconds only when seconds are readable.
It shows 7:09
